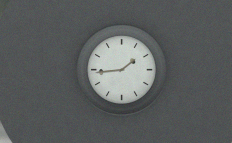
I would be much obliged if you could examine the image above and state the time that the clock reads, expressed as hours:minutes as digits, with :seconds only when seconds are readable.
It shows 1:44
